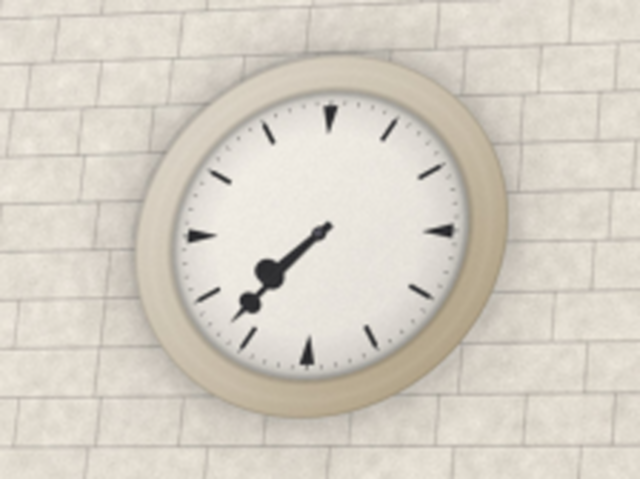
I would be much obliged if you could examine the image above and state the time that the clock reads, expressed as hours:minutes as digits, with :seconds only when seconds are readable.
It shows 7:37
